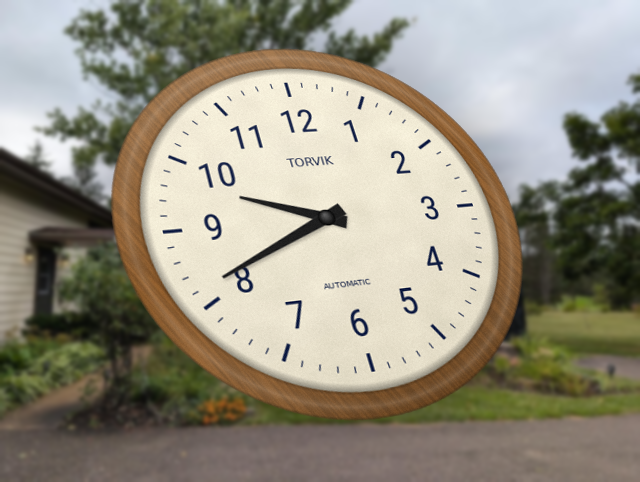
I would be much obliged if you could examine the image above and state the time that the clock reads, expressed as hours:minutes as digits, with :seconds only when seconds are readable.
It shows 9:41
